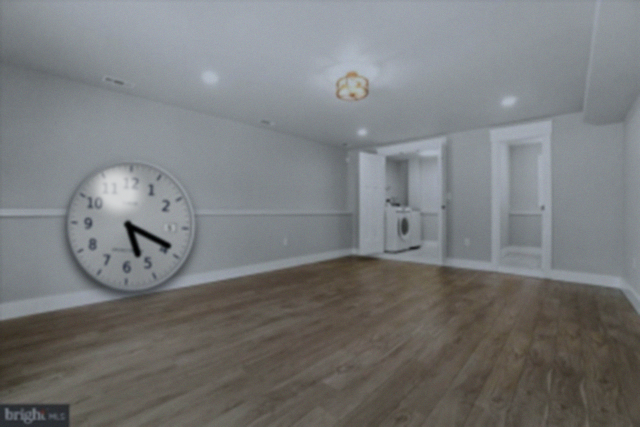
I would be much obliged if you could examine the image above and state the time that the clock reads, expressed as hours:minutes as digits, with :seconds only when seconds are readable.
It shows 5:19
